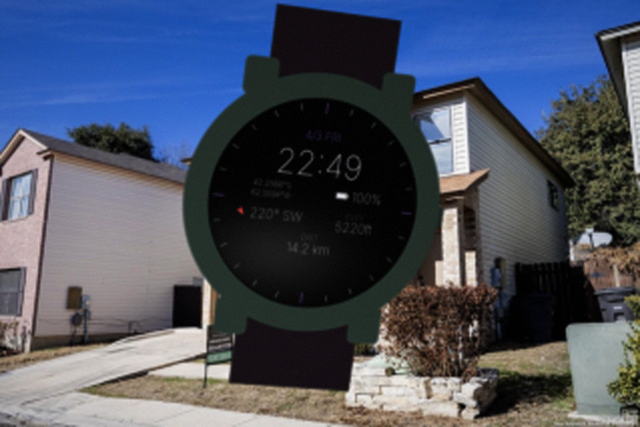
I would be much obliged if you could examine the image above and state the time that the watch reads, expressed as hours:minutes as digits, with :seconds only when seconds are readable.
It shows 22:49
